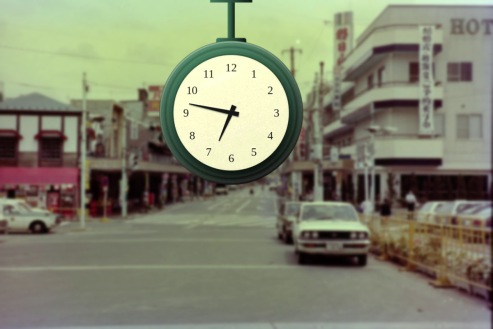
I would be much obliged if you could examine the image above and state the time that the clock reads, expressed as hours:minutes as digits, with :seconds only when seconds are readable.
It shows 6:47
